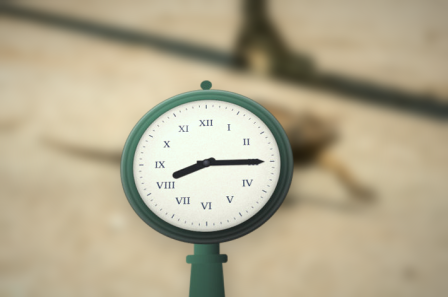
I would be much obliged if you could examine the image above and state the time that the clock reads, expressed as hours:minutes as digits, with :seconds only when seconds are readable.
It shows 8:15
